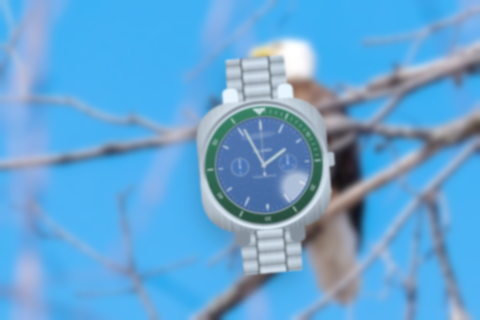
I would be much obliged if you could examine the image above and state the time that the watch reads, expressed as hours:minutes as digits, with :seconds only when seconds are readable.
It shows 1:56
